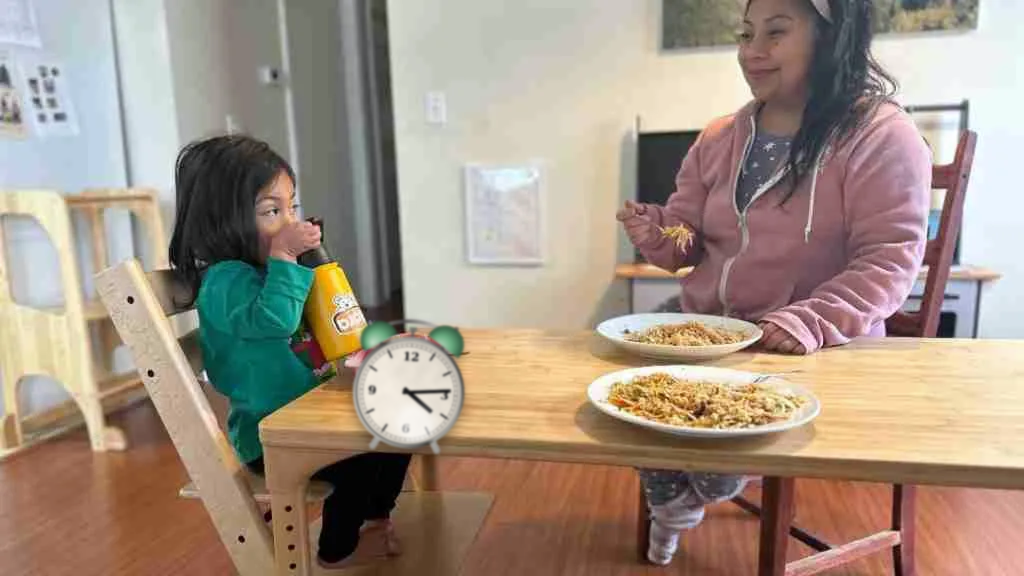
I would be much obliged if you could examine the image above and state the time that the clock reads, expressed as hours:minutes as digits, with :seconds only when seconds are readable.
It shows 4:14
